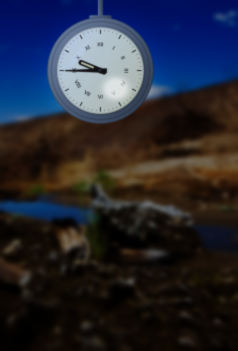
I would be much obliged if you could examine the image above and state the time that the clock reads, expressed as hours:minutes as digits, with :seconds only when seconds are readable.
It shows 9:45
